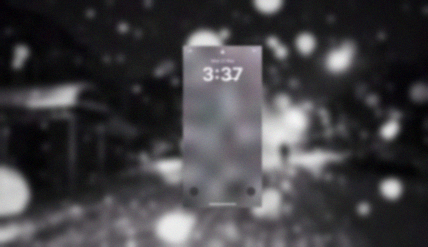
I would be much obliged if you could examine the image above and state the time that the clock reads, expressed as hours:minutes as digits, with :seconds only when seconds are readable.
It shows 3:37
